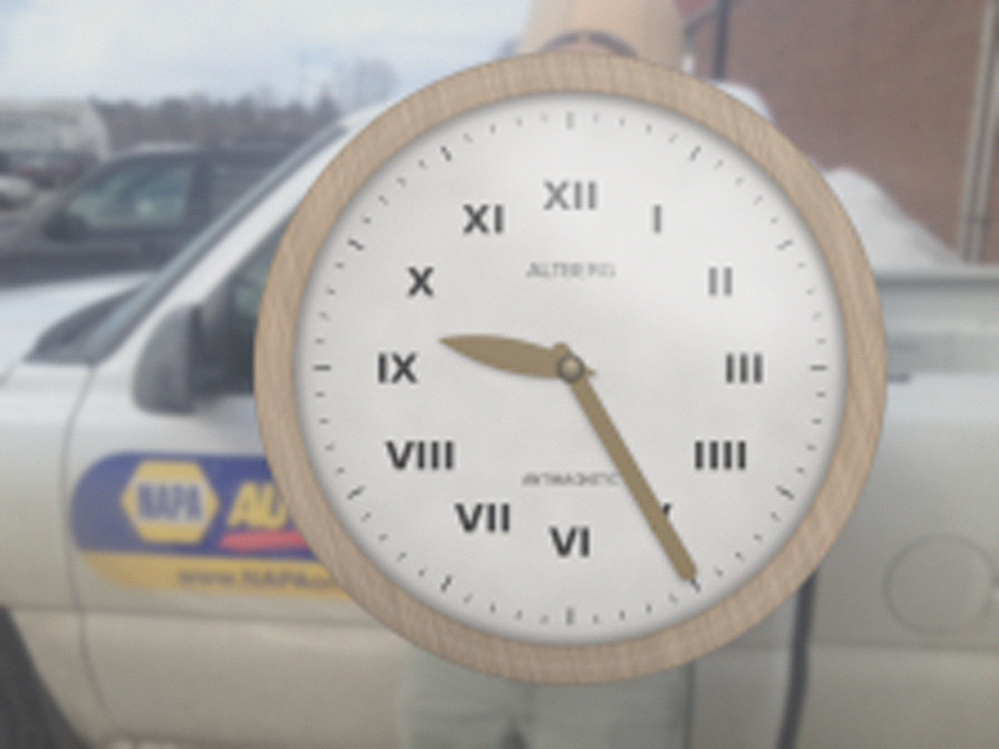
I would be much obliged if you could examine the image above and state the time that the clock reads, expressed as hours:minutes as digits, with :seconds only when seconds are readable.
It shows 9:25
